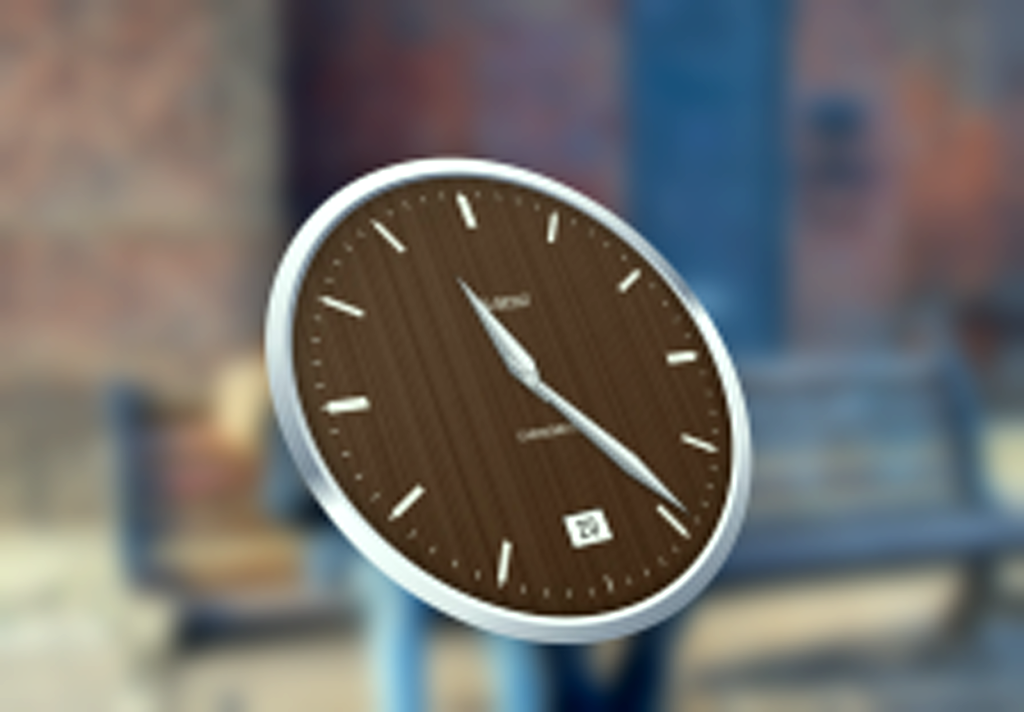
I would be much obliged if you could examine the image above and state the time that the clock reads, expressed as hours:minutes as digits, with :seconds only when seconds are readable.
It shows 11:24
